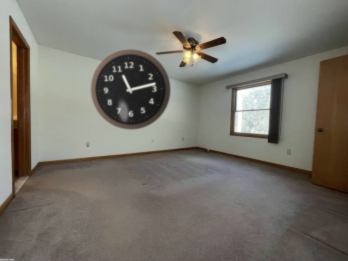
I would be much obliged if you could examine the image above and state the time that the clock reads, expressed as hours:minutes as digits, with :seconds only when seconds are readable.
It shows 11:13
